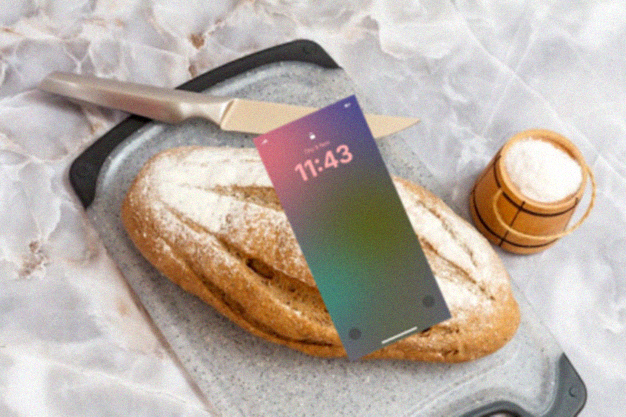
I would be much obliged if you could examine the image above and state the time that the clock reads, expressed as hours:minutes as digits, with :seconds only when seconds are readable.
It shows 11:43
